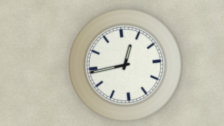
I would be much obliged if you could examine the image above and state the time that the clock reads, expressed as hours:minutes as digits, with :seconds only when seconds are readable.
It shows 12:44
